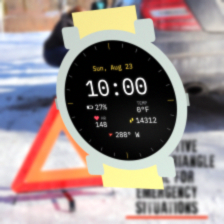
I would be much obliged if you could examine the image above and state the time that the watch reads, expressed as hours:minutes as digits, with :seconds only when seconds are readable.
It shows 10:00
